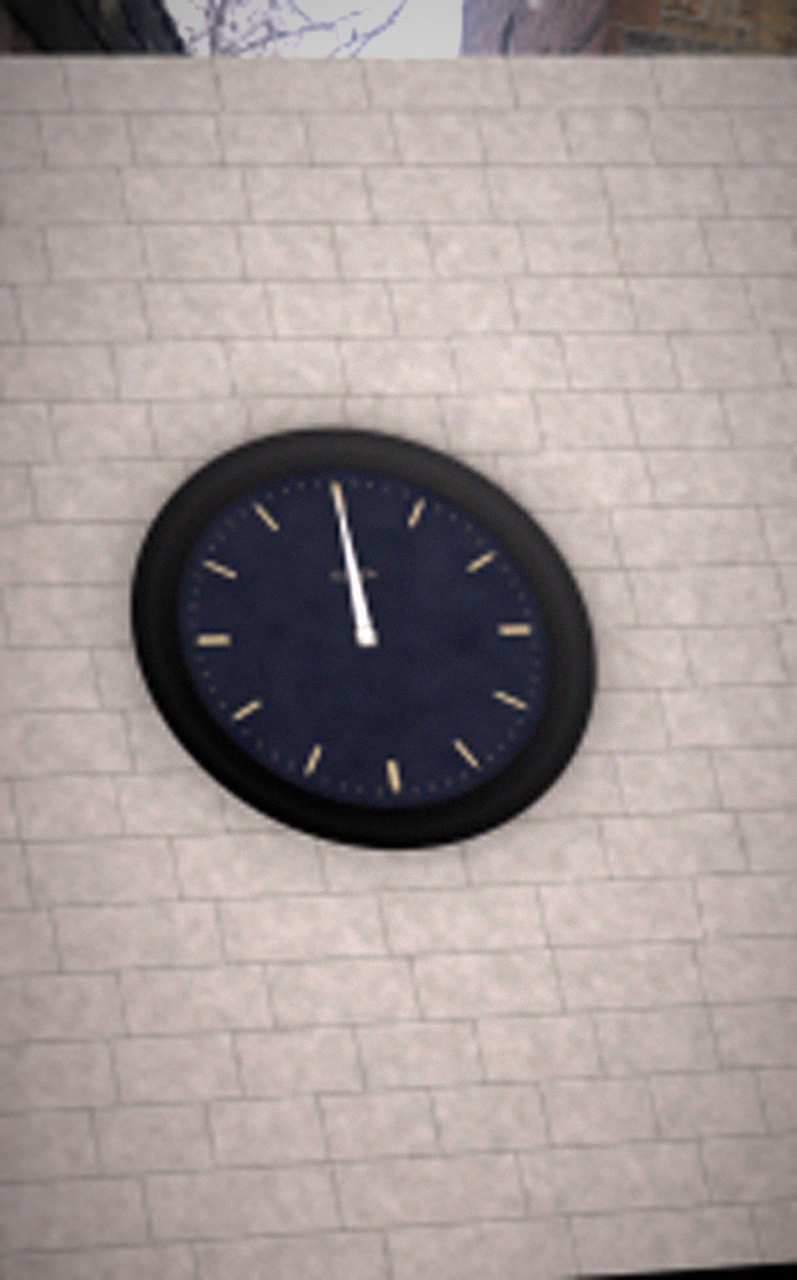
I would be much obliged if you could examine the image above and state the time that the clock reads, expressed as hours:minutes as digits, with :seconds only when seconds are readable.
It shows 12:00
